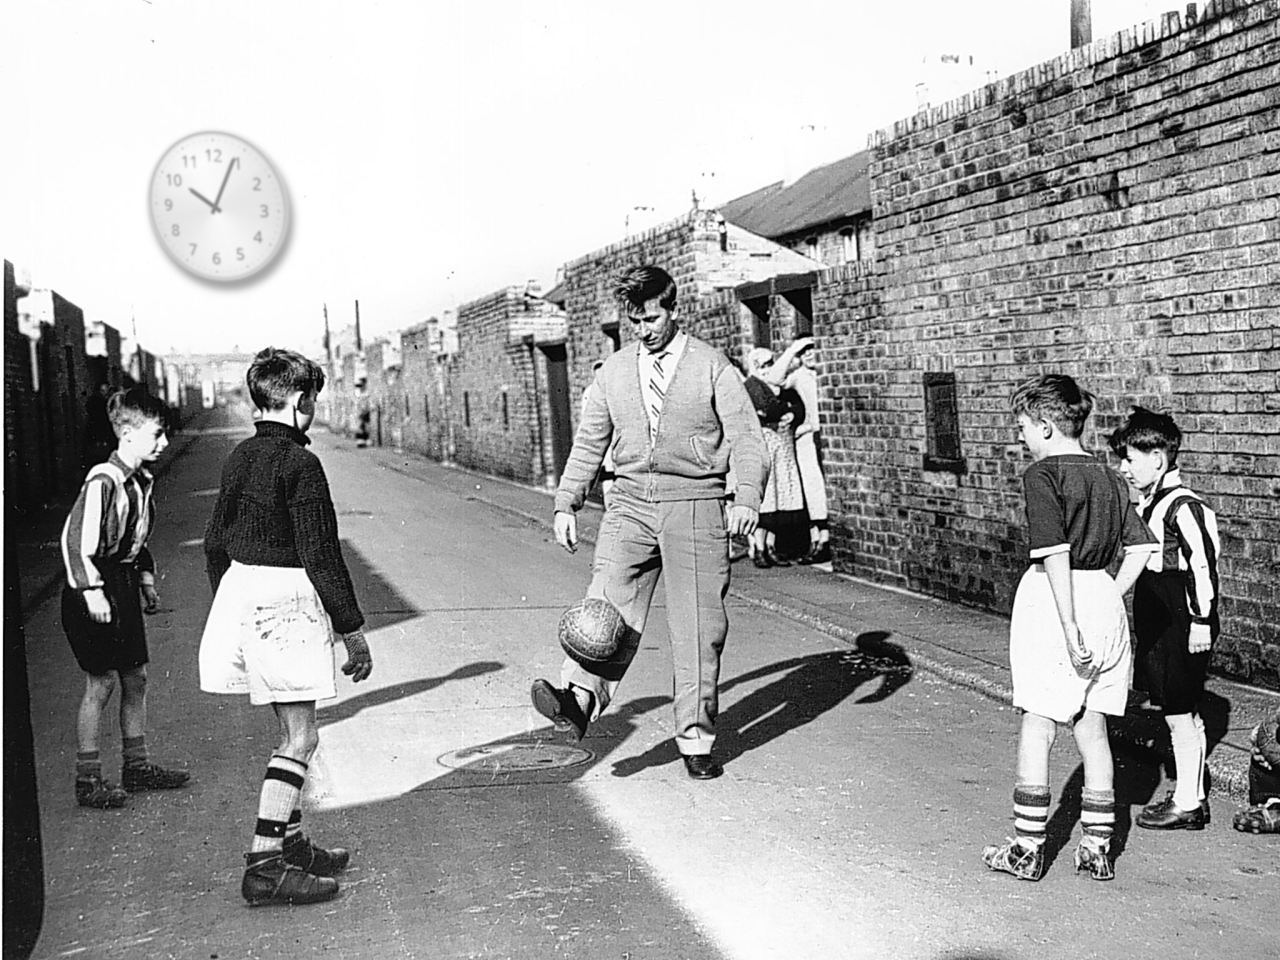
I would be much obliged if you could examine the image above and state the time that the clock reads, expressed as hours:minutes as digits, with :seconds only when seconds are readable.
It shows 10:04
